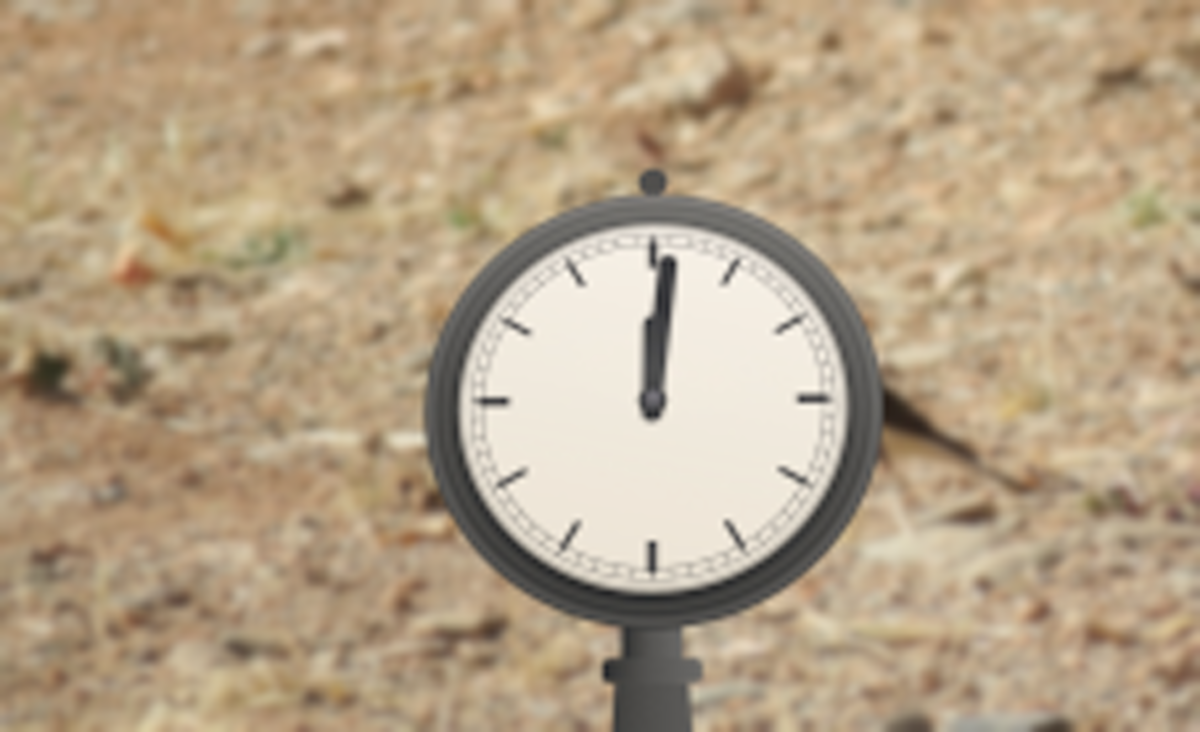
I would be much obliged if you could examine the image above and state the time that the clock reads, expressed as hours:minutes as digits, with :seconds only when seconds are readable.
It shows 12:01
